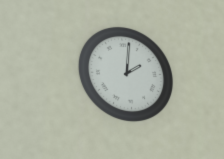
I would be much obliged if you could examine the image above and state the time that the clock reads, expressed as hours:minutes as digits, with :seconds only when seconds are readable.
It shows 2:02
